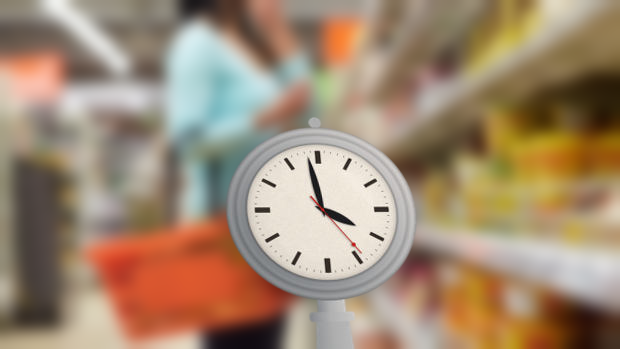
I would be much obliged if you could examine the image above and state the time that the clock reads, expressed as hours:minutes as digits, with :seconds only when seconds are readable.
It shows 3:58:24
